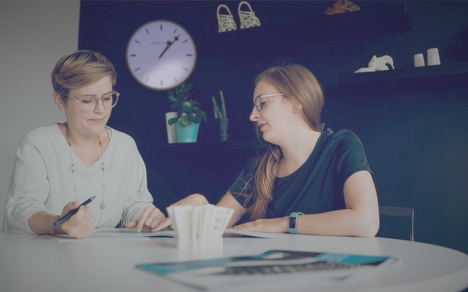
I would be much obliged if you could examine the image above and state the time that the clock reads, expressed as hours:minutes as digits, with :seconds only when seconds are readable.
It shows 1:07
